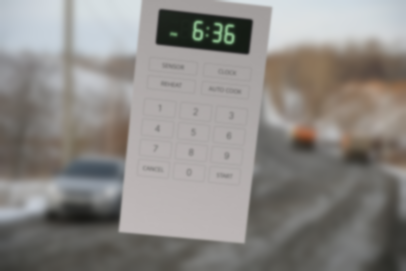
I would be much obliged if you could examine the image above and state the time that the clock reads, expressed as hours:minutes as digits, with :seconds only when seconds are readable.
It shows 6:36
